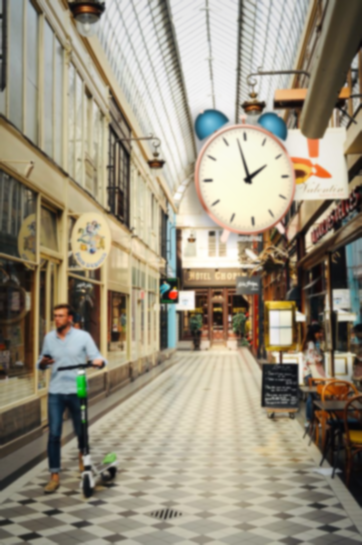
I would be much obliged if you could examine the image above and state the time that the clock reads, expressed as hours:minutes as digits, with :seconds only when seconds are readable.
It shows 1:58
